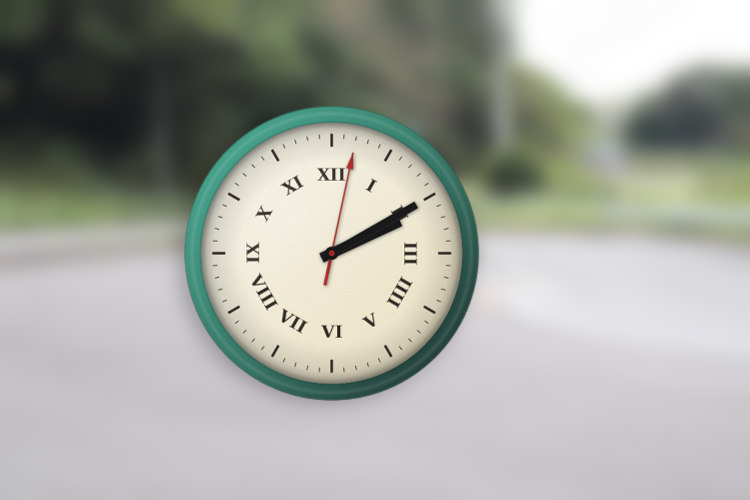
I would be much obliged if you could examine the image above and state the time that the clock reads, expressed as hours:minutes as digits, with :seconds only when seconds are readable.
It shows 2:10:02
